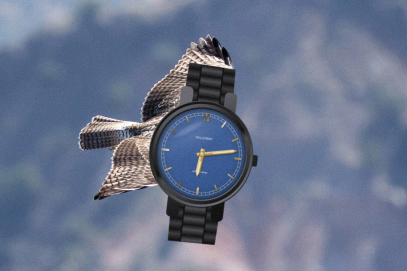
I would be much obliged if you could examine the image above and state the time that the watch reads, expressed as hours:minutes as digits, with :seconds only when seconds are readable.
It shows 6:13
